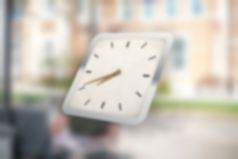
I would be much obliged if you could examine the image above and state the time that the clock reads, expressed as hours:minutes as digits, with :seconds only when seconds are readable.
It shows 7:41
